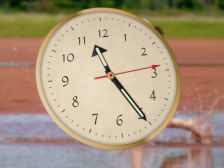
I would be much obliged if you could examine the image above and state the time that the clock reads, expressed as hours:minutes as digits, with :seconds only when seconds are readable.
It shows 11:25:14
